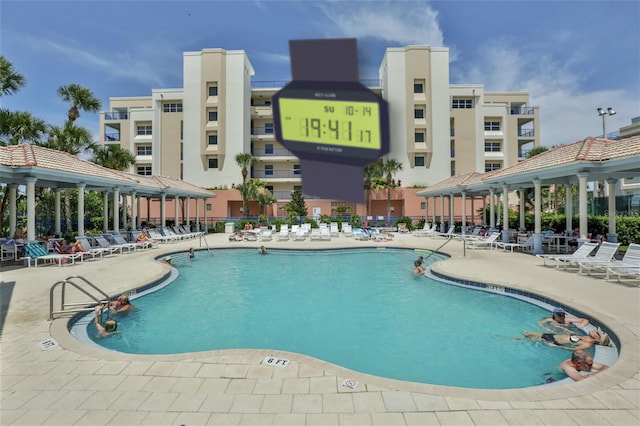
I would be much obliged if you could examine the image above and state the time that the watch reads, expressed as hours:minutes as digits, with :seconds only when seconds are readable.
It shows 19:41:17
